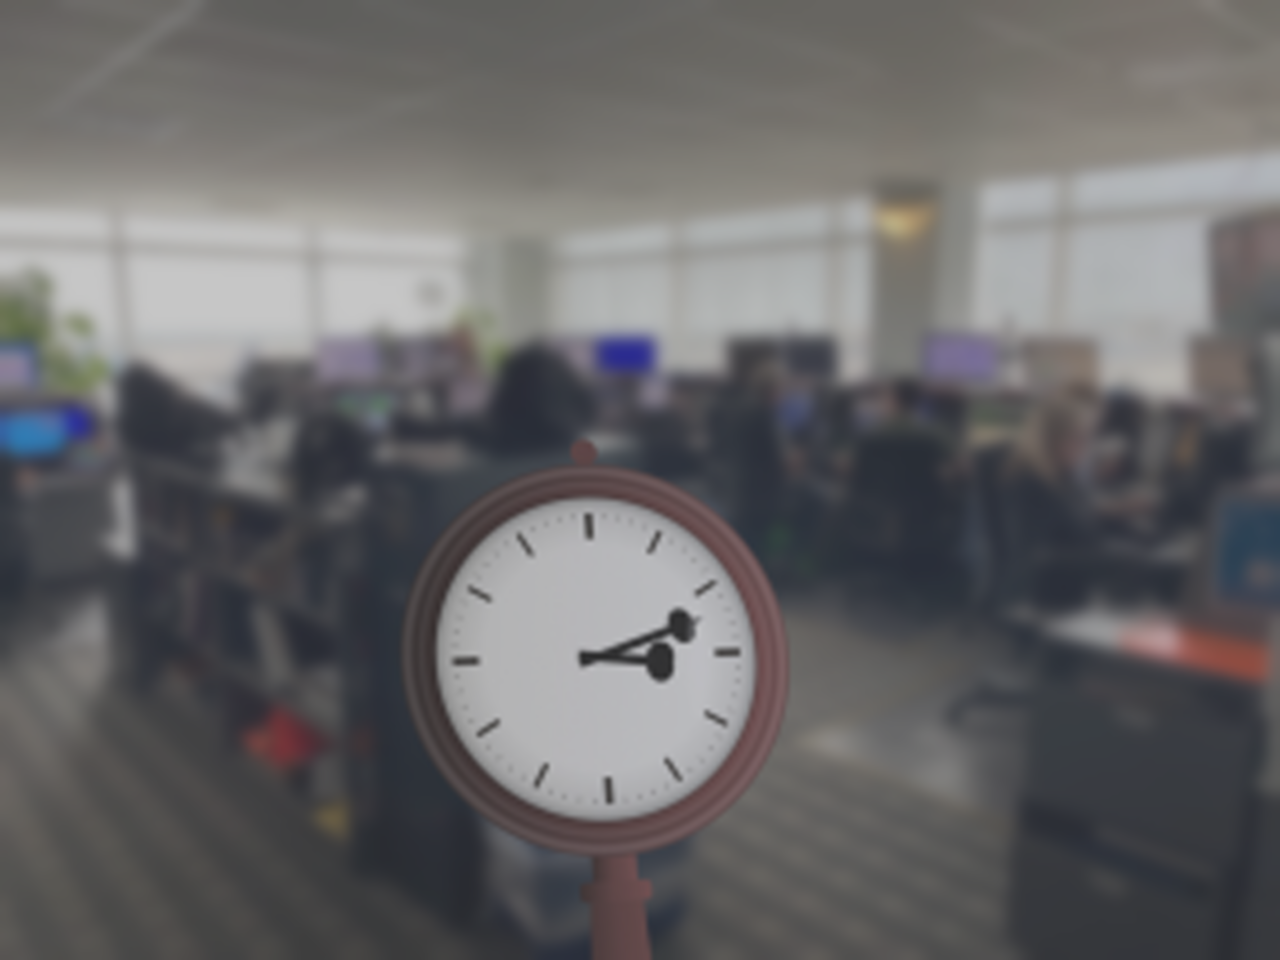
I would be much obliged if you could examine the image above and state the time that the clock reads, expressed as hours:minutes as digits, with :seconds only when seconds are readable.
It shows 3:12
